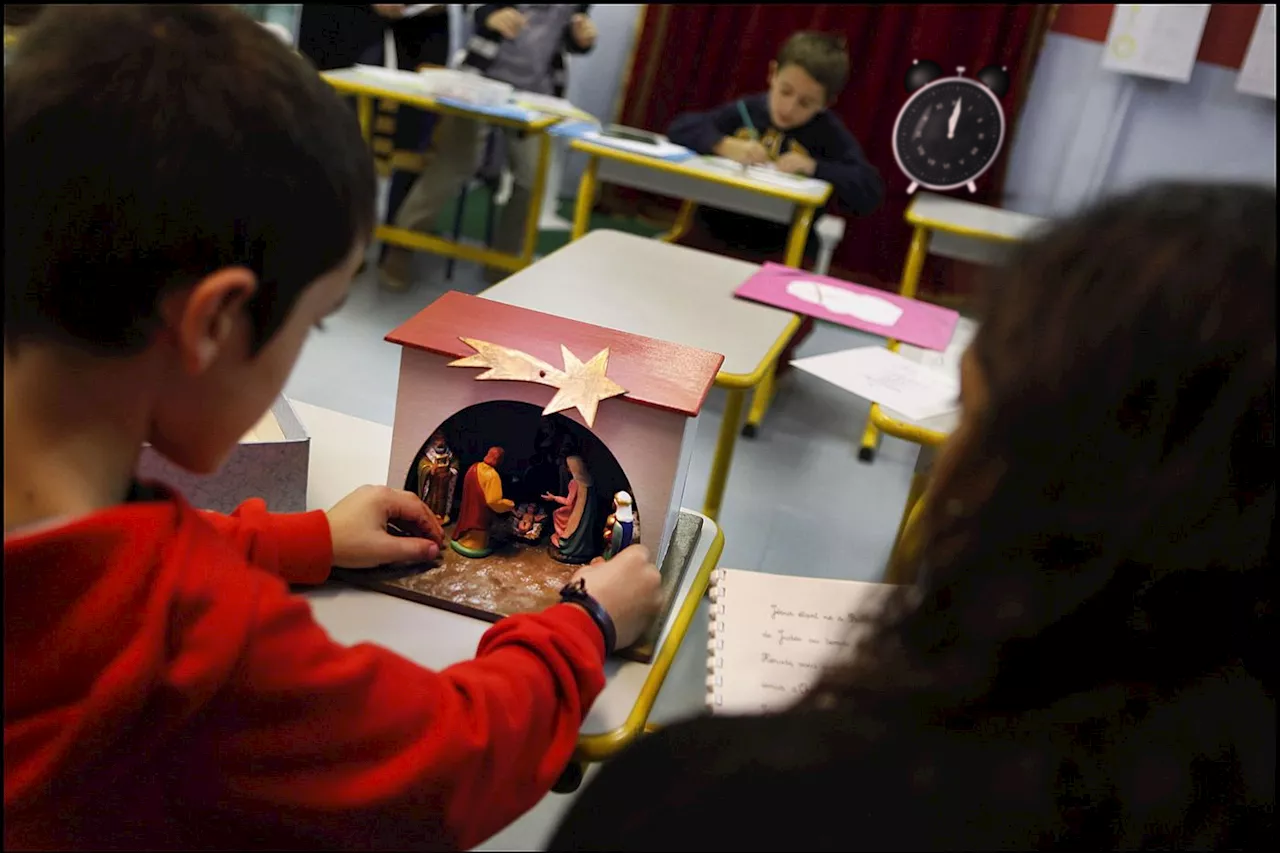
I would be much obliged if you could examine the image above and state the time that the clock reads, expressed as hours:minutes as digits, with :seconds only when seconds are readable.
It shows 12:01
